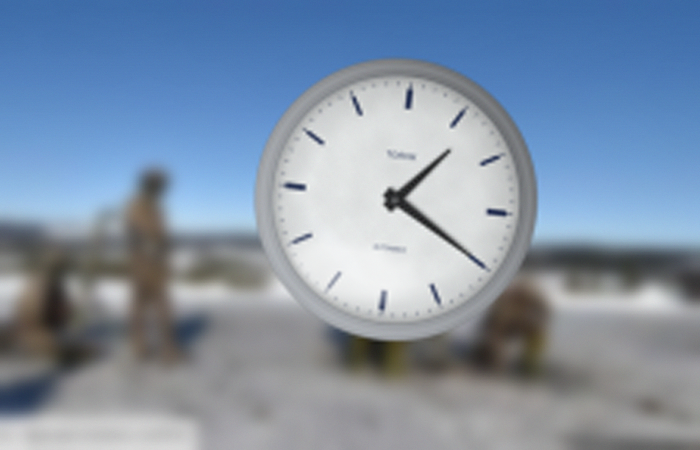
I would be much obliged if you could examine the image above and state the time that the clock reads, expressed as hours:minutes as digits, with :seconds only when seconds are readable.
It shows 1:20
